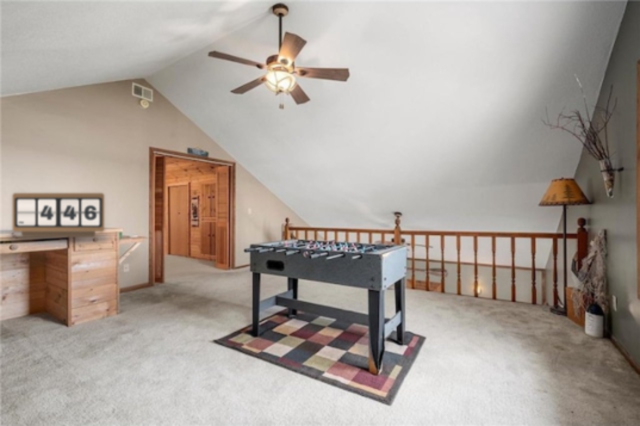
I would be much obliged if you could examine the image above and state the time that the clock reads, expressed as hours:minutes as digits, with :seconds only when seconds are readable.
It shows 4:46
